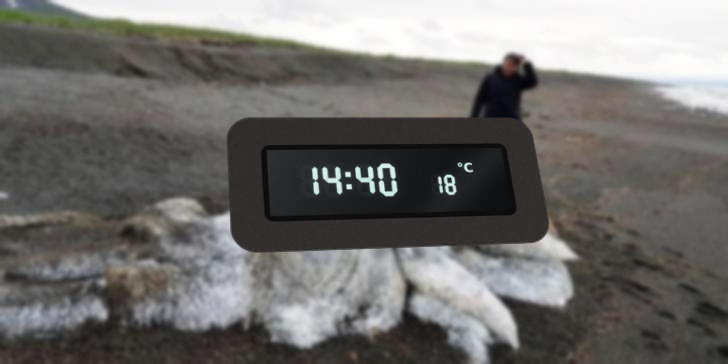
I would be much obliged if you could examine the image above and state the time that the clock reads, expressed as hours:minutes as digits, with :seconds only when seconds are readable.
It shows 14:40
